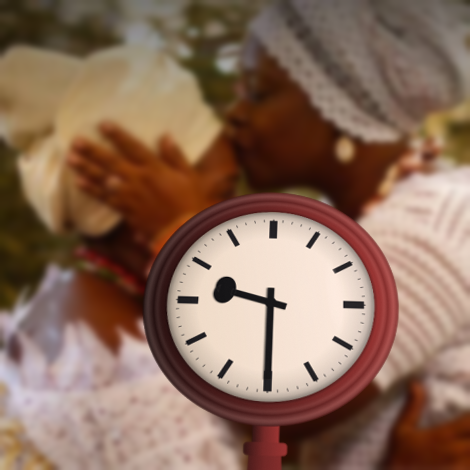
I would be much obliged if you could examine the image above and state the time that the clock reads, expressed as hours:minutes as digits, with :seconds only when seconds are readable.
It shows 9:30
